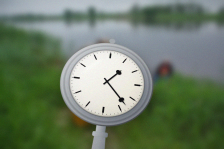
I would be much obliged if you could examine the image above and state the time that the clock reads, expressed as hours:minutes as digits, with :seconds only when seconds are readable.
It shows 1:23
